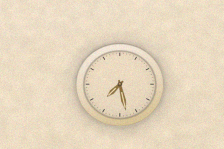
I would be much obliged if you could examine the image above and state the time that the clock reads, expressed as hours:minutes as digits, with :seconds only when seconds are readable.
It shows 7:28
